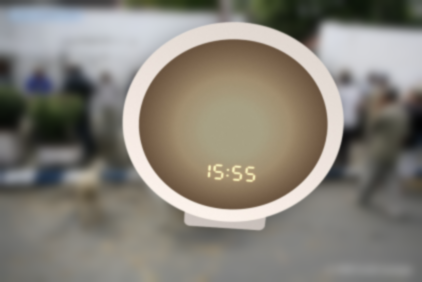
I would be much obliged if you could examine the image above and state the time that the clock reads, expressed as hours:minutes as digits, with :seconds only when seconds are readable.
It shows 15:55
